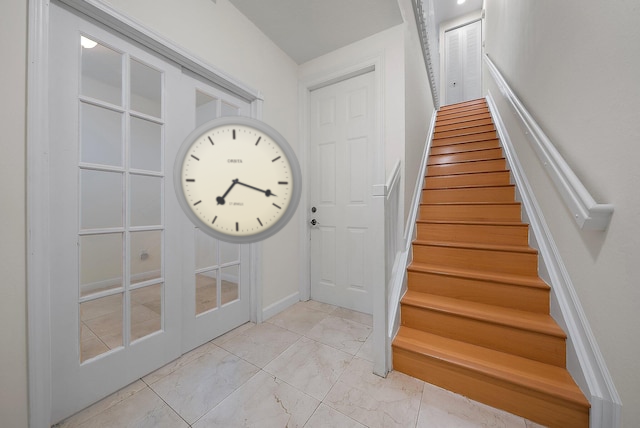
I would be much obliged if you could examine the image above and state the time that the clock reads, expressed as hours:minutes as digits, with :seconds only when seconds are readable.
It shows 7:18
